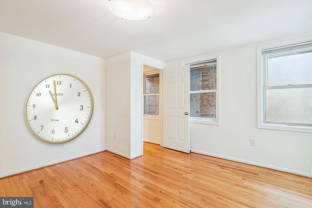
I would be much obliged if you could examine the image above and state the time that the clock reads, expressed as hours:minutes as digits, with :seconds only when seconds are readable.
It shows 10:58
